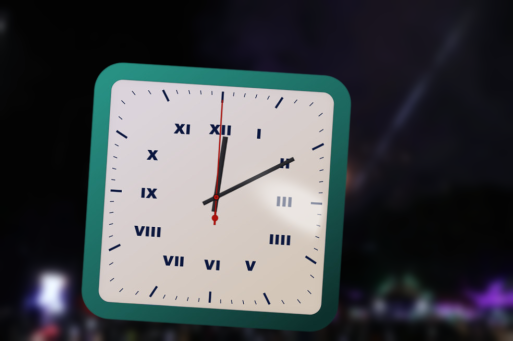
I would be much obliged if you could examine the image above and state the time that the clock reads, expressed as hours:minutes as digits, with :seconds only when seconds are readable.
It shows 12:10:00
